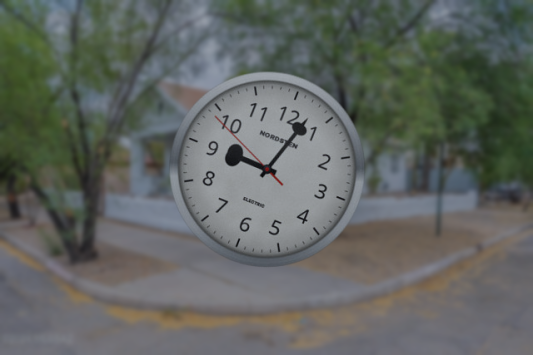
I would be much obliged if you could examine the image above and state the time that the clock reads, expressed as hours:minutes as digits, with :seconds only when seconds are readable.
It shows 9:02:49
